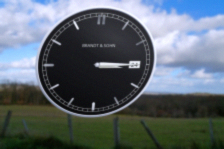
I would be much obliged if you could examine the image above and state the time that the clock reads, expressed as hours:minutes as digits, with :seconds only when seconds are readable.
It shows 3:15
